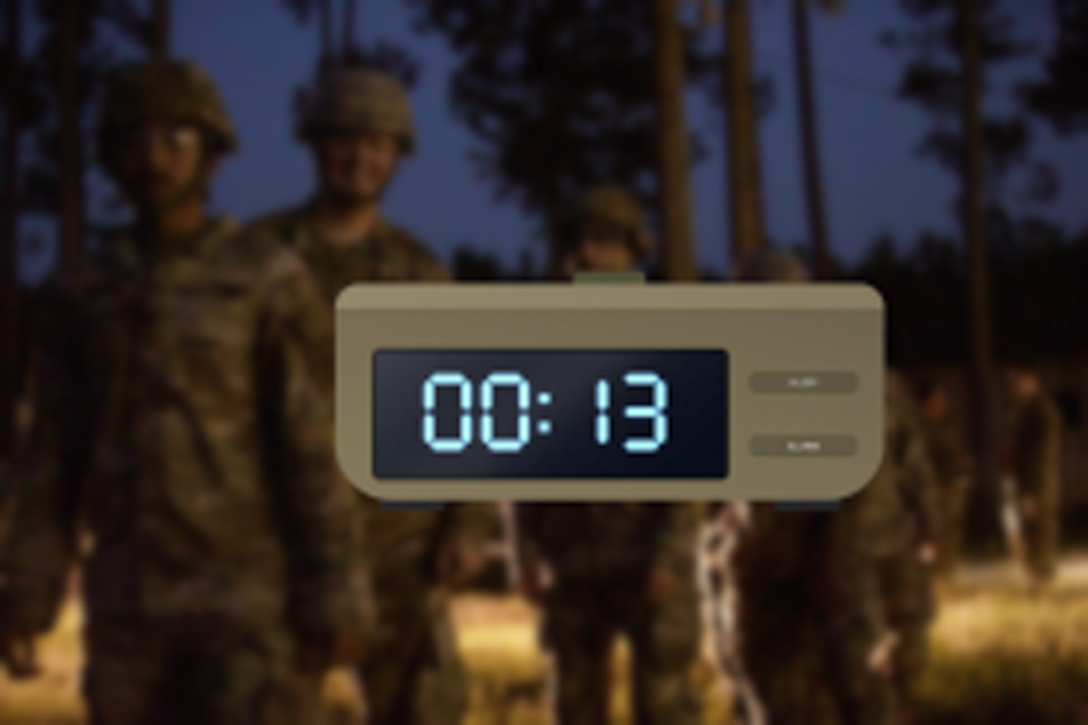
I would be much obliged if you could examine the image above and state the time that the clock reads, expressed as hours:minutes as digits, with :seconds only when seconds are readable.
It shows 0:13
